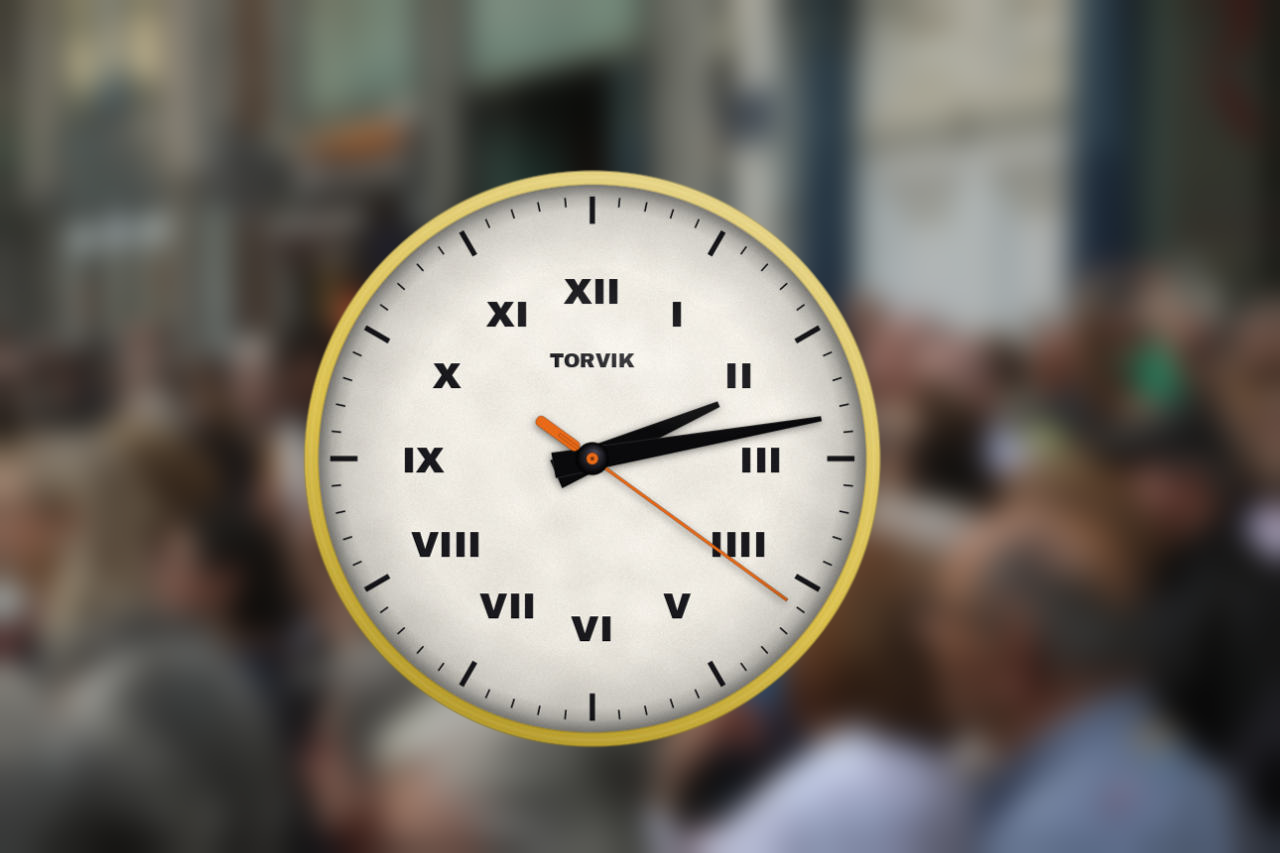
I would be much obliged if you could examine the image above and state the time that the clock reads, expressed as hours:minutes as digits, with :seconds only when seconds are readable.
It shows 2:13:21
